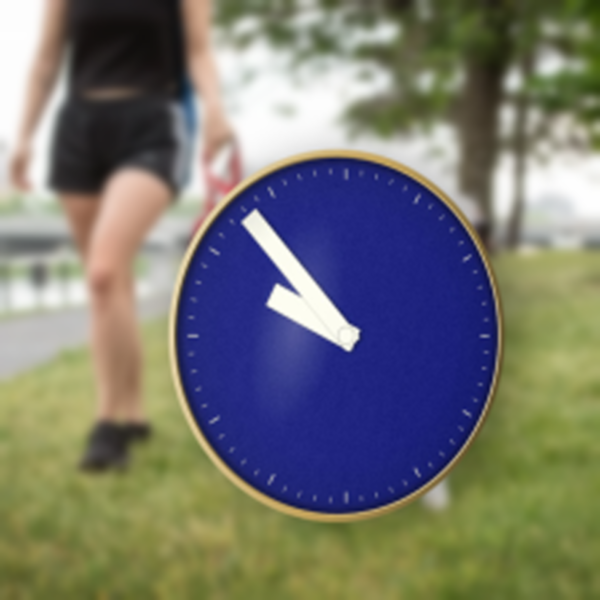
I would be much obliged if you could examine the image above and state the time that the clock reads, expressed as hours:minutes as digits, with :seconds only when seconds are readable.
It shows 9:53
